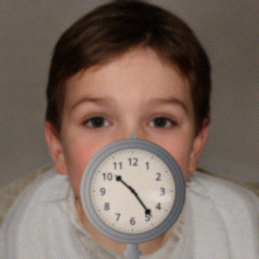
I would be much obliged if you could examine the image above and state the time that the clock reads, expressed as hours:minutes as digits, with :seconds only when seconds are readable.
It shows 10:24
